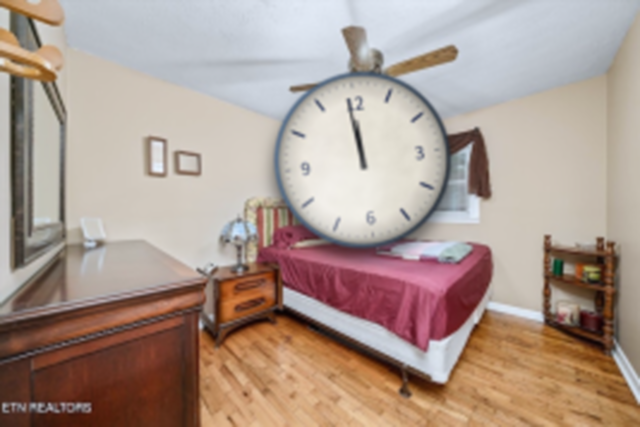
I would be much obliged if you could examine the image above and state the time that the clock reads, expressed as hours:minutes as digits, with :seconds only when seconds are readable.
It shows 11:59
